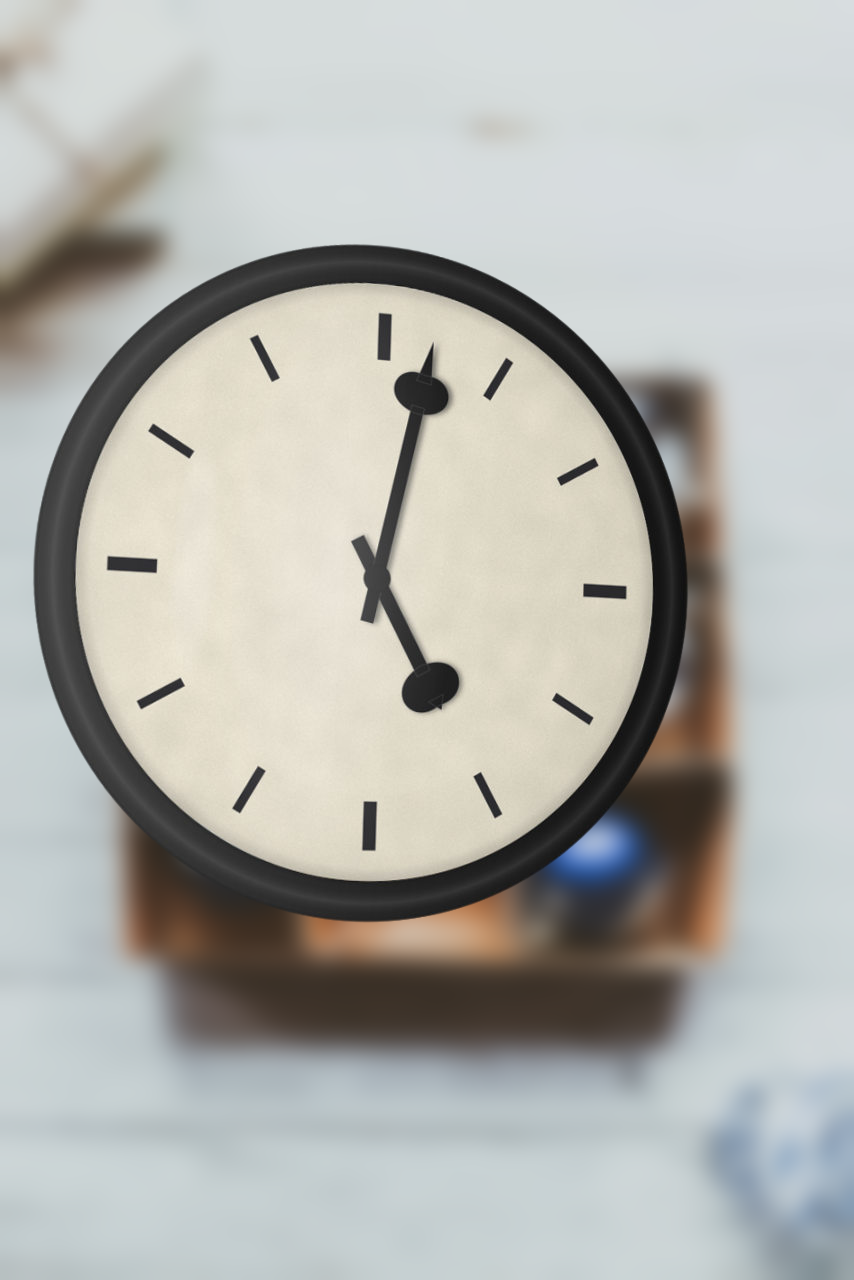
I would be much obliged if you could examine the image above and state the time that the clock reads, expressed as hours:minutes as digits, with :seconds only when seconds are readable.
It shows 5:02
